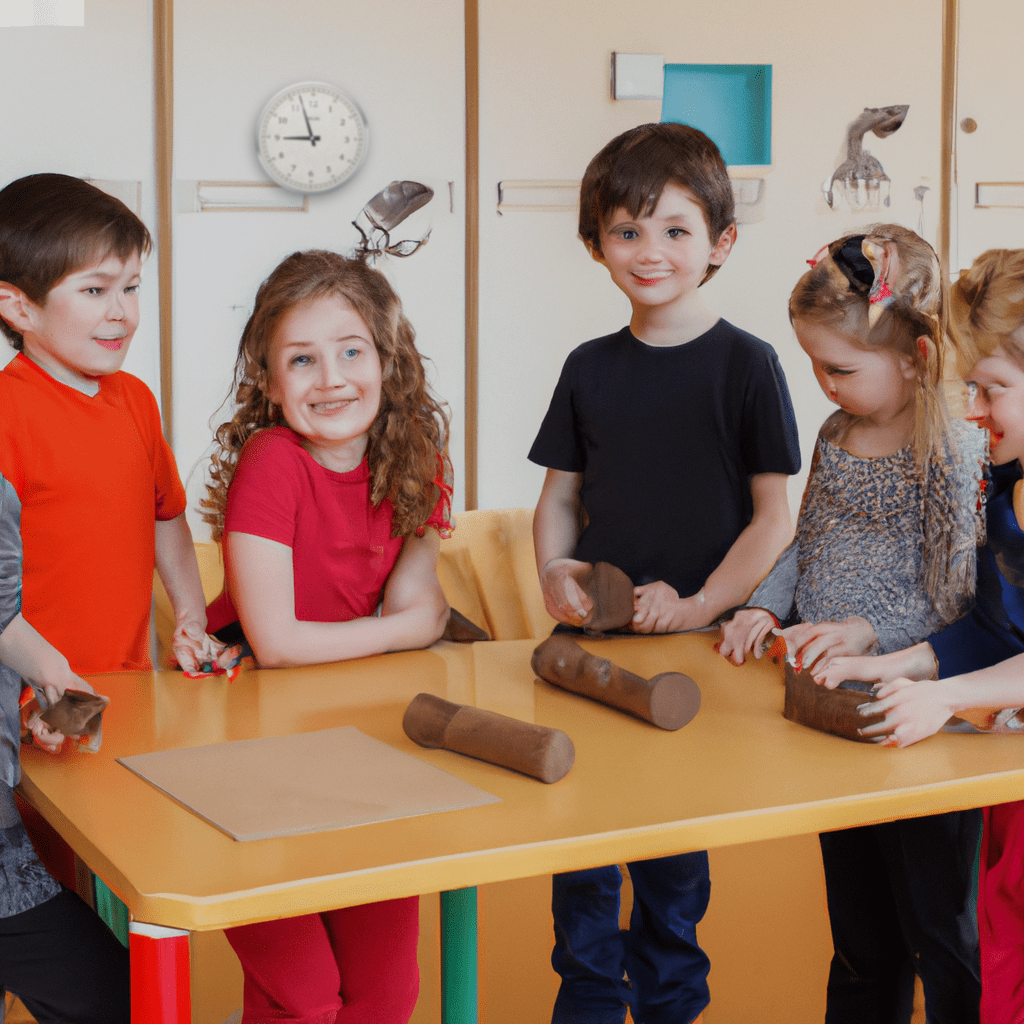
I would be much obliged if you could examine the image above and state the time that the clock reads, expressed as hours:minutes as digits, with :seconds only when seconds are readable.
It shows 8:57
